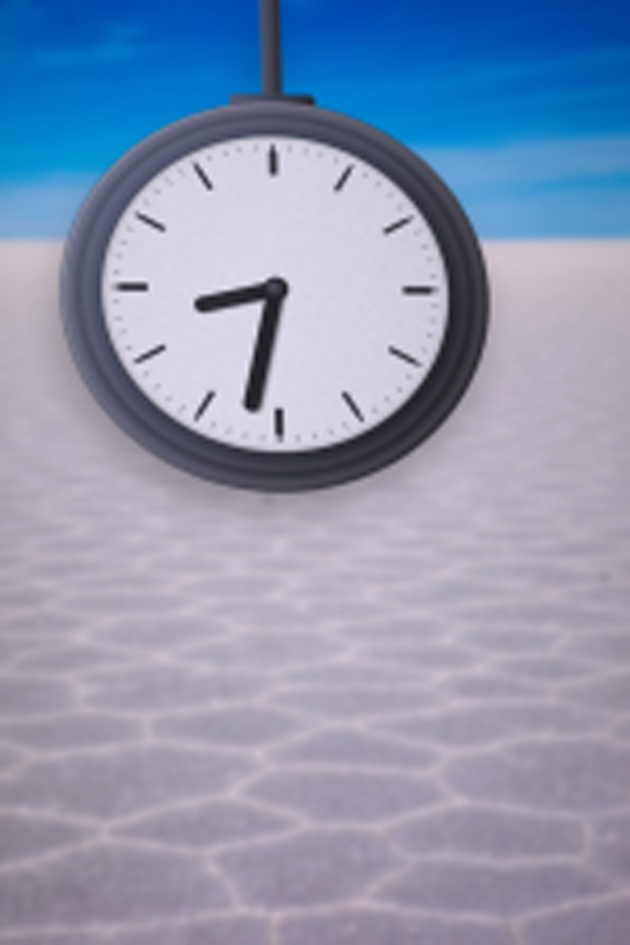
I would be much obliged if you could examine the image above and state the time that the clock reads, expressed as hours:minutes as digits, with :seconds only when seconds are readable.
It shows 8:32
